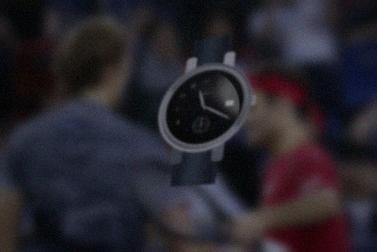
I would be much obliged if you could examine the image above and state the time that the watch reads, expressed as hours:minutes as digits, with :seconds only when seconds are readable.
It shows 11:20
